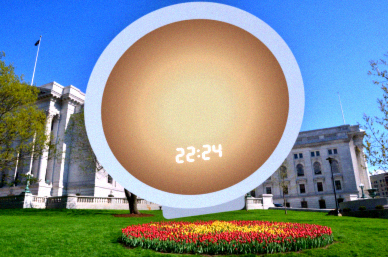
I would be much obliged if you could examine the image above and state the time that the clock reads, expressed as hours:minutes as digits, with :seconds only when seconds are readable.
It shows 22:24
